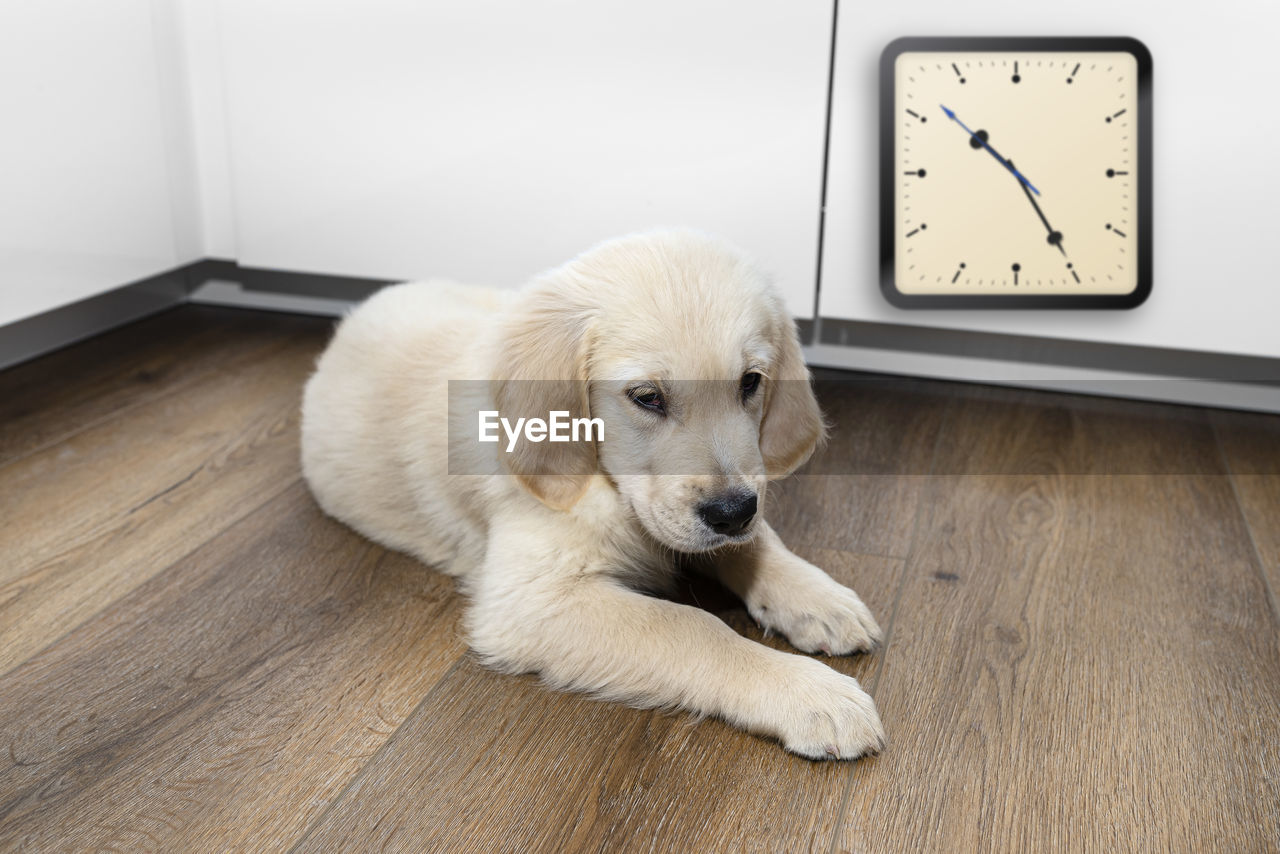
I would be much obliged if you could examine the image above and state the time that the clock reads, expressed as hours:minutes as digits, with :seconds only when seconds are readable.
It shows 10:24:52
